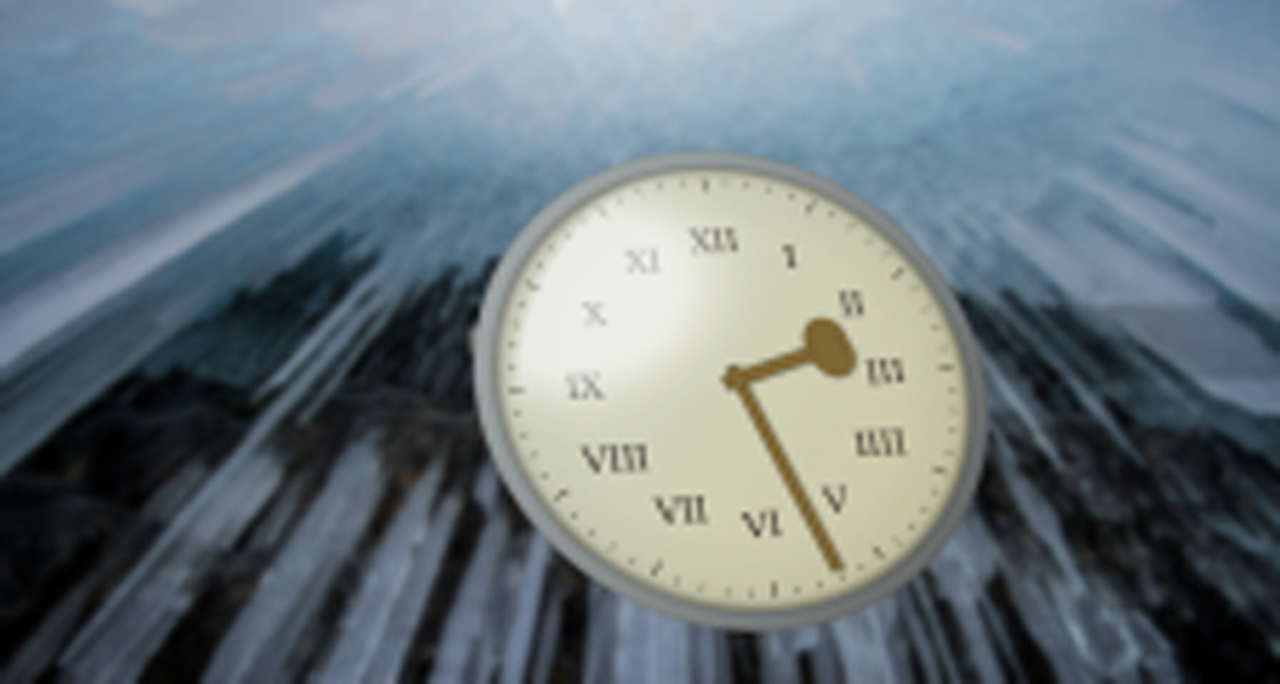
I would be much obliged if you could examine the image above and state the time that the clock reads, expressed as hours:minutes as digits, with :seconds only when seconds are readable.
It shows 2:27
